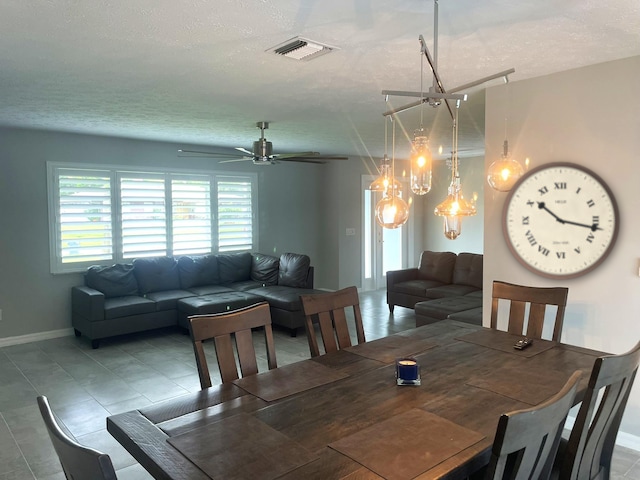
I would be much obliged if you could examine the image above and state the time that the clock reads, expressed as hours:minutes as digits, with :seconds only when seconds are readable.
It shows 10:17
